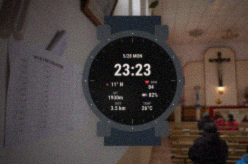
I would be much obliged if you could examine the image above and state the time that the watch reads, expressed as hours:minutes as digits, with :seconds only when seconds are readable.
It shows 23:23
